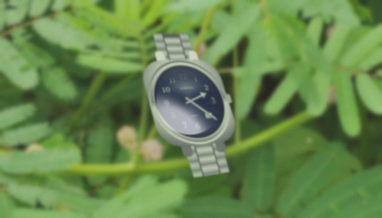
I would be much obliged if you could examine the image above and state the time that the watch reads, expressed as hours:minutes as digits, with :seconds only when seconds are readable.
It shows 2:22
